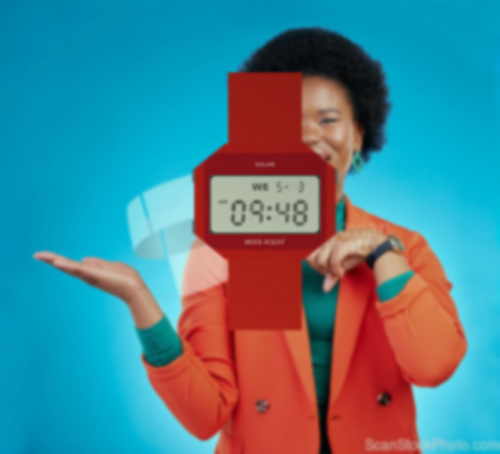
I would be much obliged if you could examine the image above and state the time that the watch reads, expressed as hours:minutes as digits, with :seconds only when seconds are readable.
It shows 9:48
